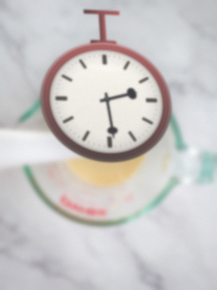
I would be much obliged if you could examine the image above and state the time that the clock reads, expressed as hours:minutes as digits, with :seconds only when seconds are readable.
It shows 2:29
